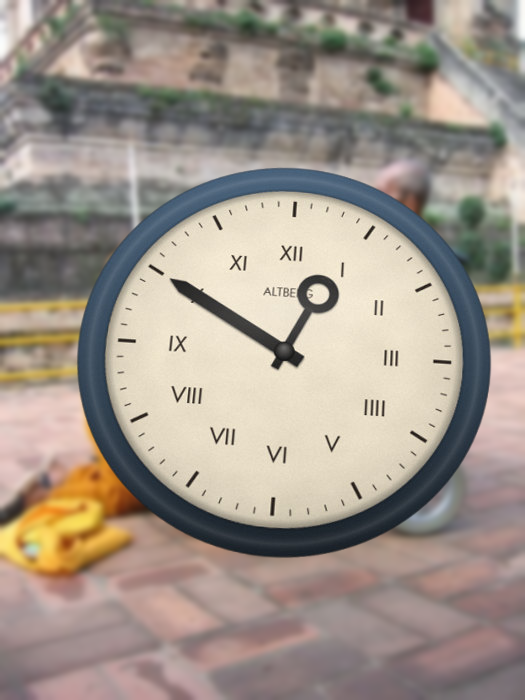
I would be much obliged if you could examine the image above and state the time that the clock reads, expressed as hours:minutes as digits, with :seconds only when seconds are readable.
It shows 12:50
